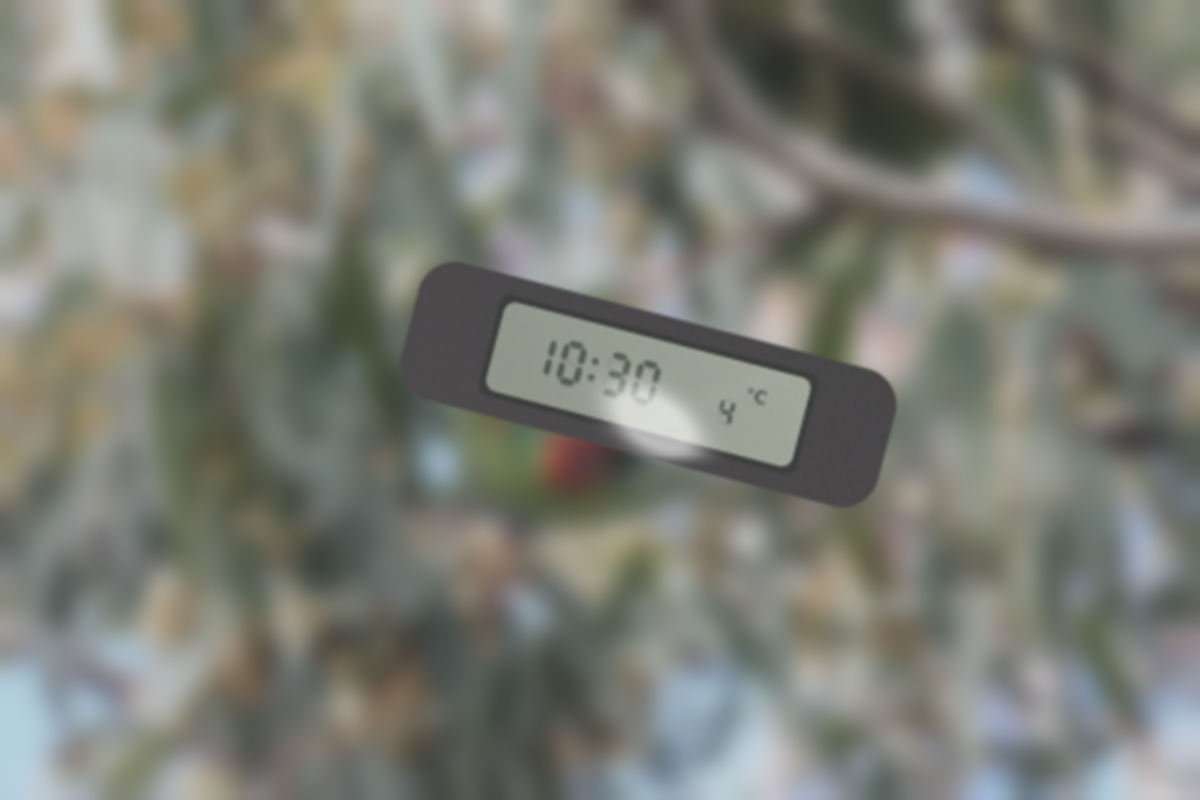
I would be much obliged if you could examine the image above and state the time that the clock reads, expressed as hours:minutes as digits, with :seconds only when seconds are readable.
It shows 10:30
